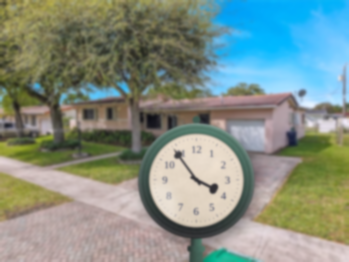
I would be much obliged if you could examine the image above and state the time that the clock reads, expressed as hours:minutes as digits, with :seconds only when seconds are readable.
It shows 3:54
